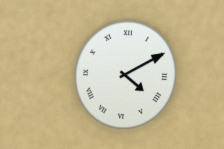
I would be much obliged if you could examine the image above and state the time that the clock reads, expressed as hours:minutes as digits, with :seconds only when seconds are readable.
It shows 4:10
